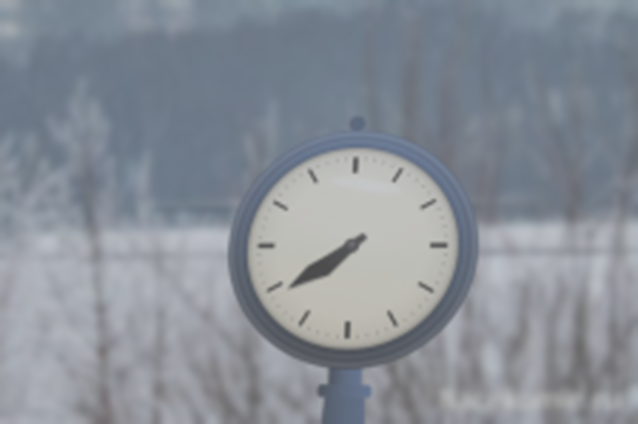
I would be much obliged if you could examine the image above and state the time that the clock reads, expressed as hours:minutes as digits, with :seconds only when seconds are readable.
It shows 7:39
